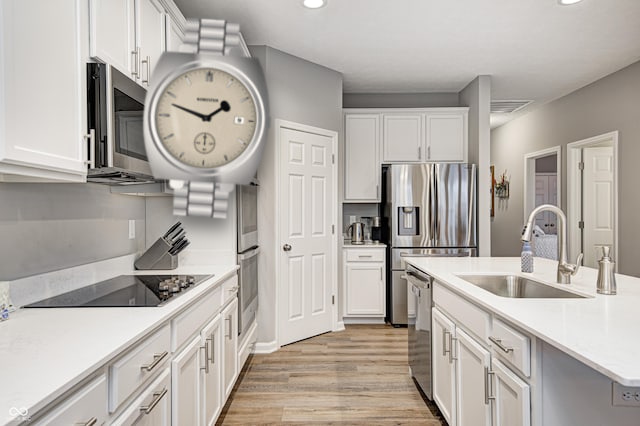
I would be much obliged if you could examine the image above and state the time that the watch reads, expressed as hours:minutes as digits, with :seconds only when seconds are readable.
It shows 1:48
